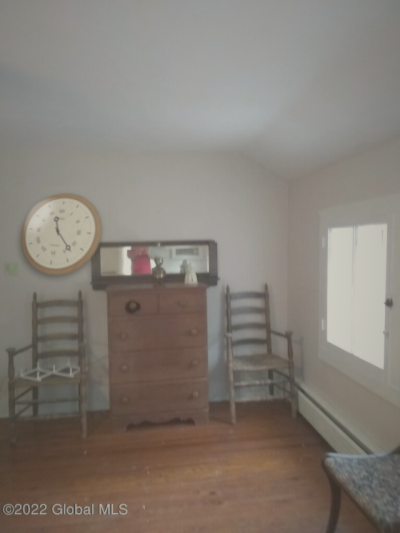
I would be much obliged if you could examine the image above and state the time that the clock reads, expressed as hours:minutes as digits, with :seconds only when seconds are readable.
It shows 11:23
